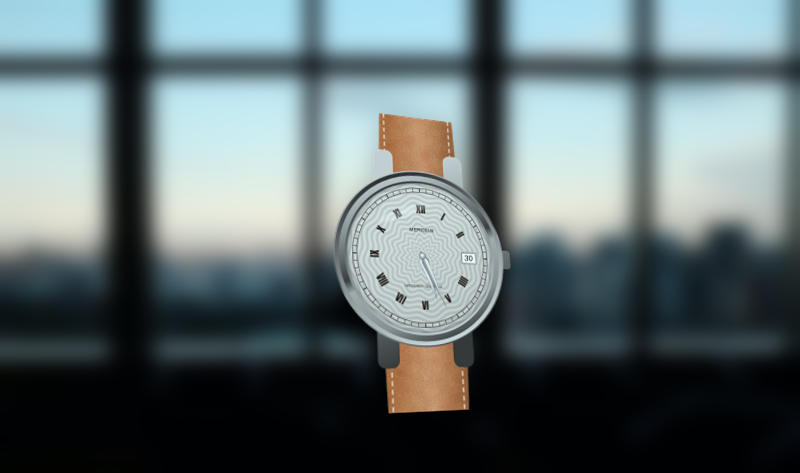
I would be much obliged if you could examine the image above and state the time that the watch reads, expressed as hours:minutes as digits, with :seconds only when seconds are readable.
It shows 5:26
